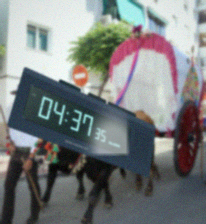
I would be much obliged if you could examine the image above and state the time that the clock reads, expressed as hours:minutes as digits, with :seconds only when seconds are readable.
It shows 4:37:35
